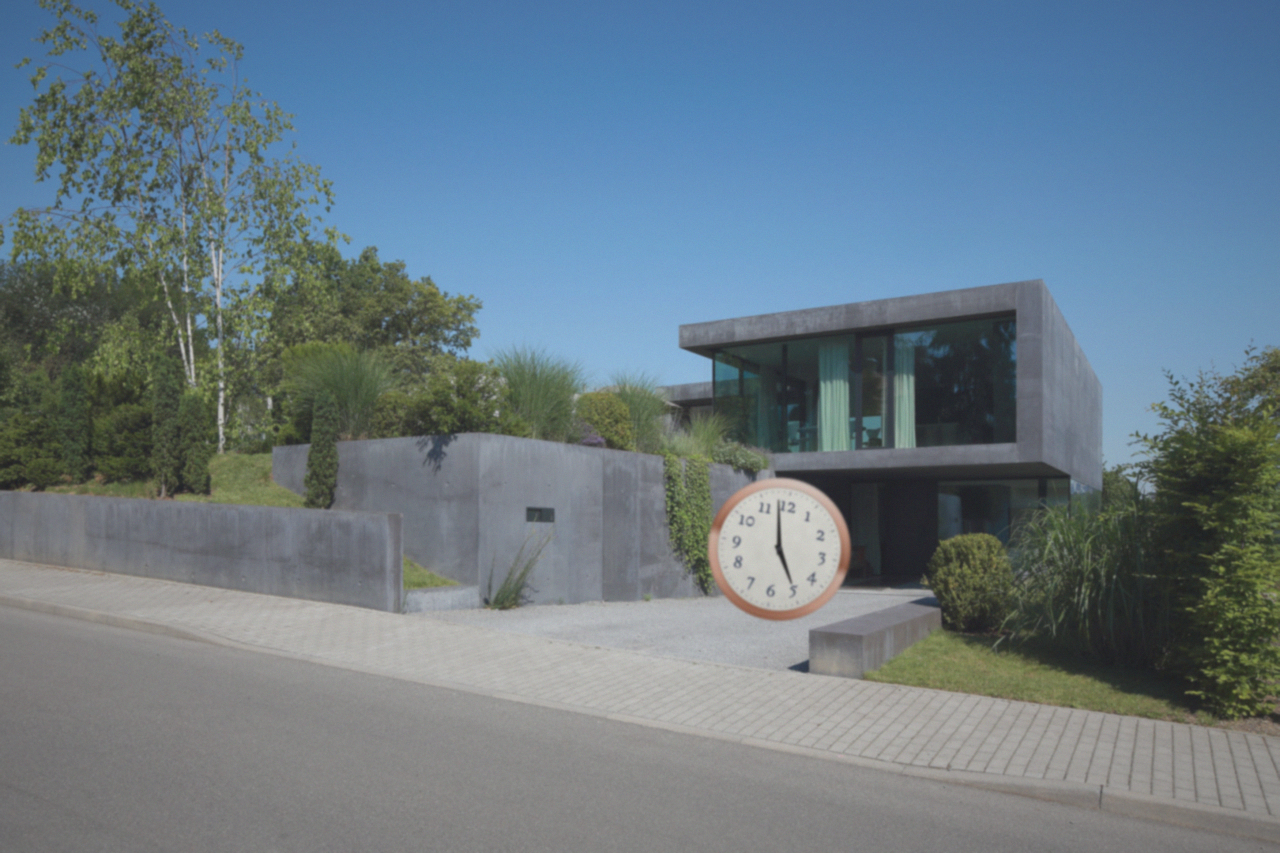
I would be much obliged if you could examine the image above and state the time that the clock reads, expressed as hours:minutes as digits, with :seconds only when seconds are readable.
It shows 4:58
